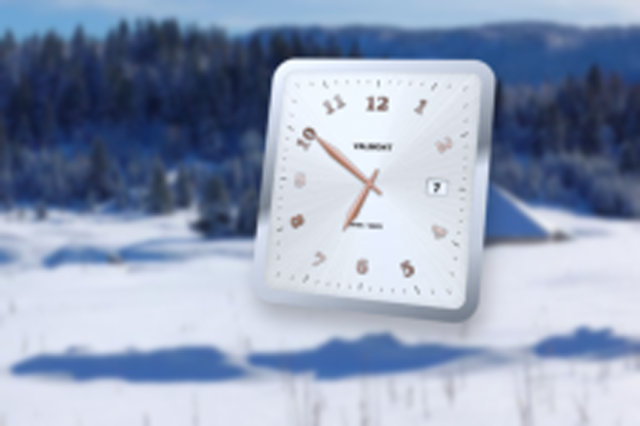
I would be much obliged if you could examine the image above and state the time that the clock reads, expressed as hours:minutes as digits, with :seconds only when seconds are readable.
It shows 6:51
